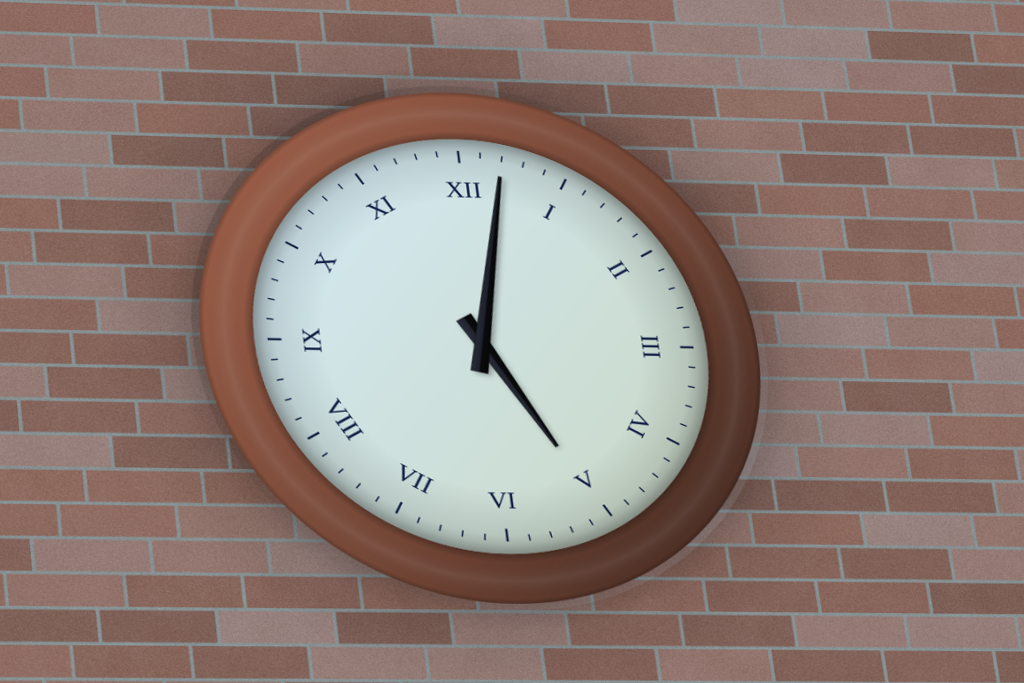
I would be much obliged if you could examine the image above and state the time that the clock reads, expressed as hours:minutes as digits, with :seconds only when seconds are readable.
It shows 5:02
